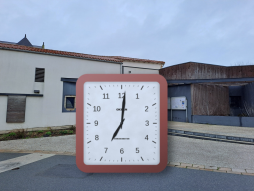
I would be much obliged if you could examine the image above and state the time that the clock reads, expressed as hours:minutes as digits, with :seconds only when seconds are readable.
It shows 7:01
